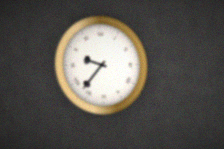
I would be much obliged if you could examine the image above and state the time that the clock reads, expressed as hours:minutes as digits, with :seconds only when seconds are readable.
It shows 9:37
